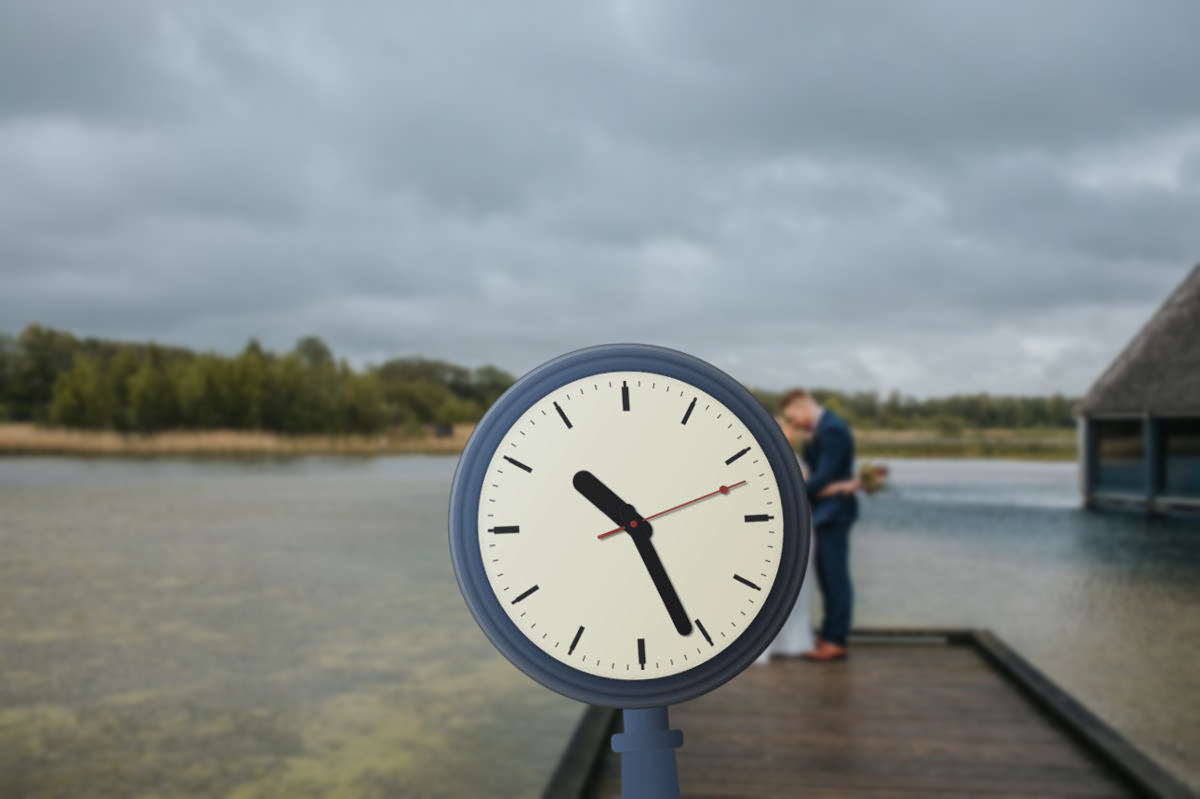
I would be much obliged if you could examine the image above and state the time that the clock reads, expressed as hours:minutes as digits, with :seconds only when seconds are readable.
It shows 10:26:12
